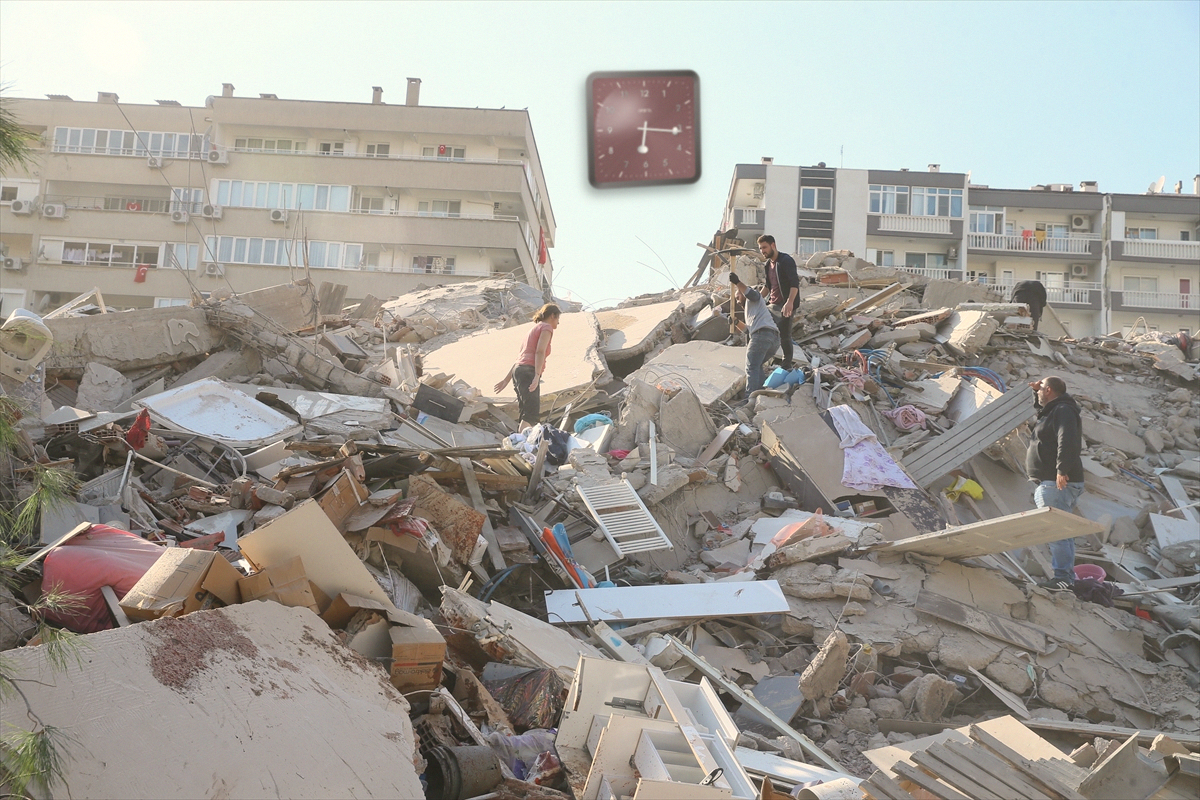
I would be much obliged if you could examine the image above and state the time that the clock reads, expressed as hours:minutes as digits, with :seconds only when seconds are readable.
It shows 6:16
